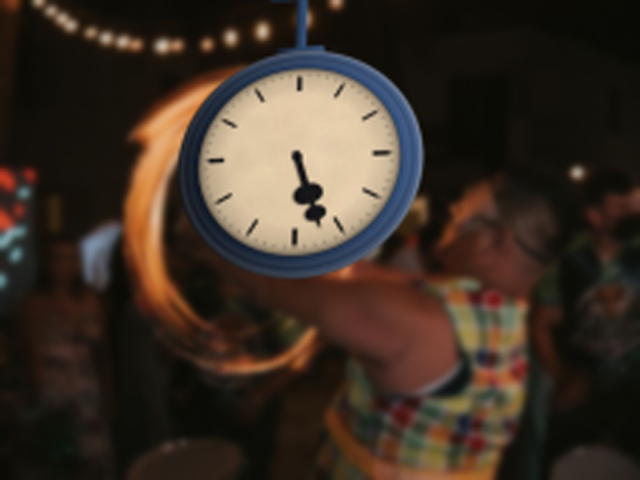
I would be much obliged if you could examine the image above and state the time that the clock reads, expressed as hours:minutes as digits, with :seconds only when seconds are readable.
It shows 5:27
